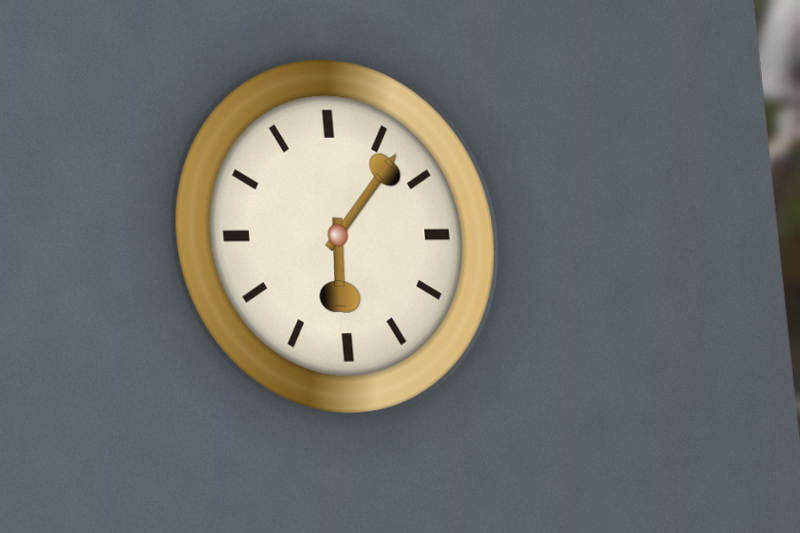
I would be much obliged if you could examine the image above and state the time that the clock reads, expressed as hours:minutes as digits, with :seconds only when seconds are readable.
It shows 6:07
